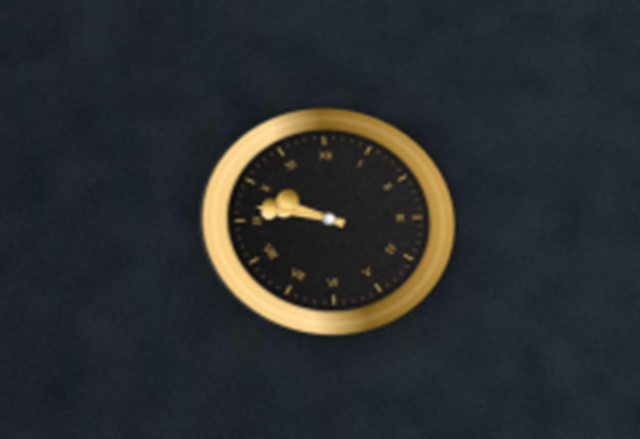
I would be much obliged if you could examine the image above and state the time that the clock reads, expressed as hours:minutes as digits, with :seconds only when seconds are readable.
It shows 9:47
